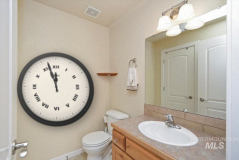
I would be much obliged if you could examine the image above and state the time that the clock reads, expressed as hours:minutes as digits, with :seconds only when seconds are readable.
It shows 11:57
